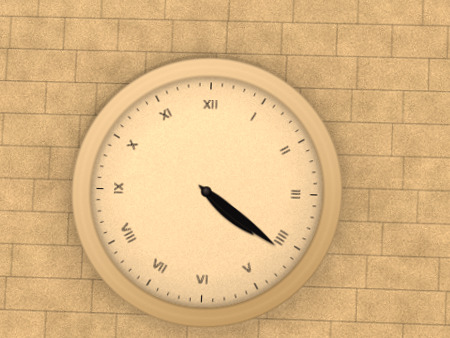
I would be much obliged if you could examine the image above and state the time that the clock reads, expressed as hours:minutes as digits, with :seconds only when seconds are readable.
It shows 4:21
